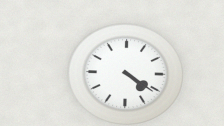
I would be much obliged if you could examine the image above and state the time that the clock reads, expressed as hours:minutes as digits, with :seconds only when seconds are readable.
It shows 4:21
